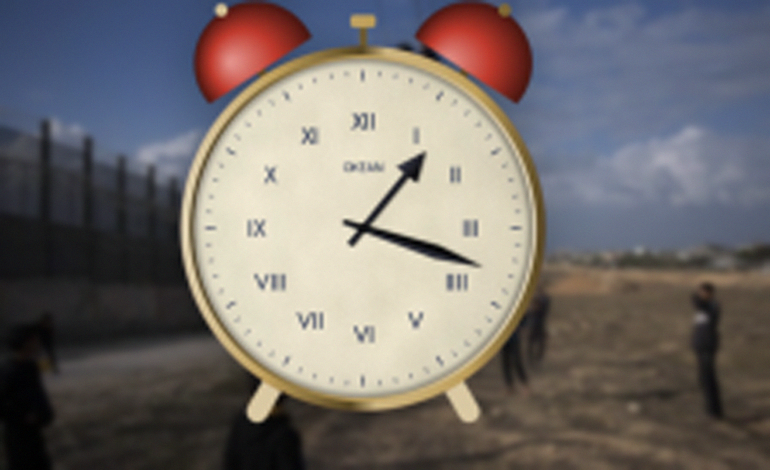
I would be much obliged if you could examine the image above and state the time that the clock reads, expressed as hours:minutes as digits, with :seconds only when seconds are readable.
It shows 1:18
